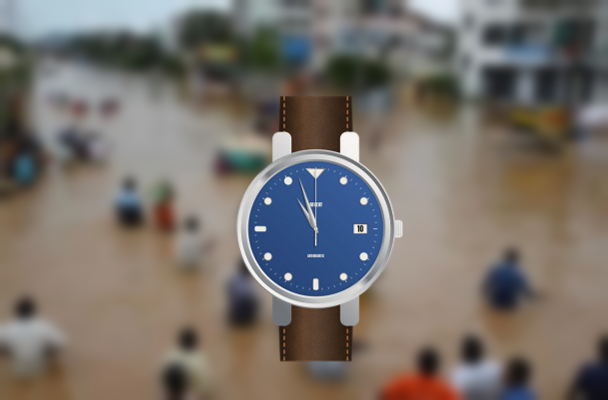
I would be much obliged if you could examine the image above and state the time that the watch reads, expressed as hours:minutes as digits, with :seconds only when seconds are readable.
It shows 10:57:00
